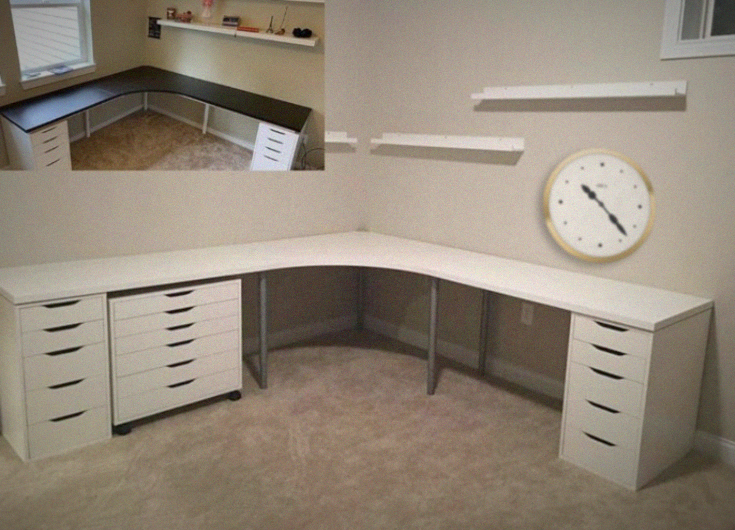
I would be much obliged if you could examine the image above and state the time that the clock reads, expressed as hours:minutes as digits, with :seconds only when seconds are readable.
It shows 10:23
